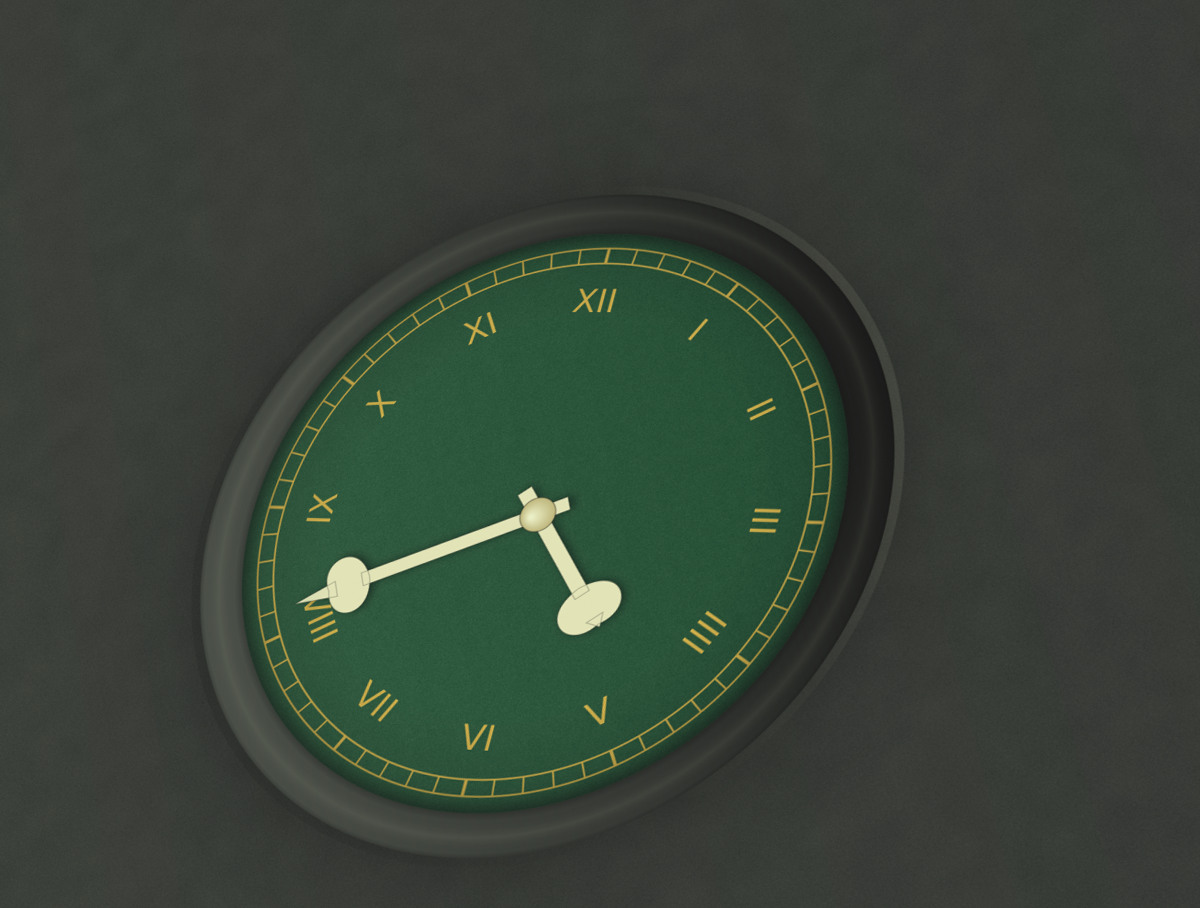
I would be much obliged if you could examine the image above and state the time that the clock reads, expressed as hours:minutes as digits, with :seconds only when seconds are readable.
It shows 4:41
